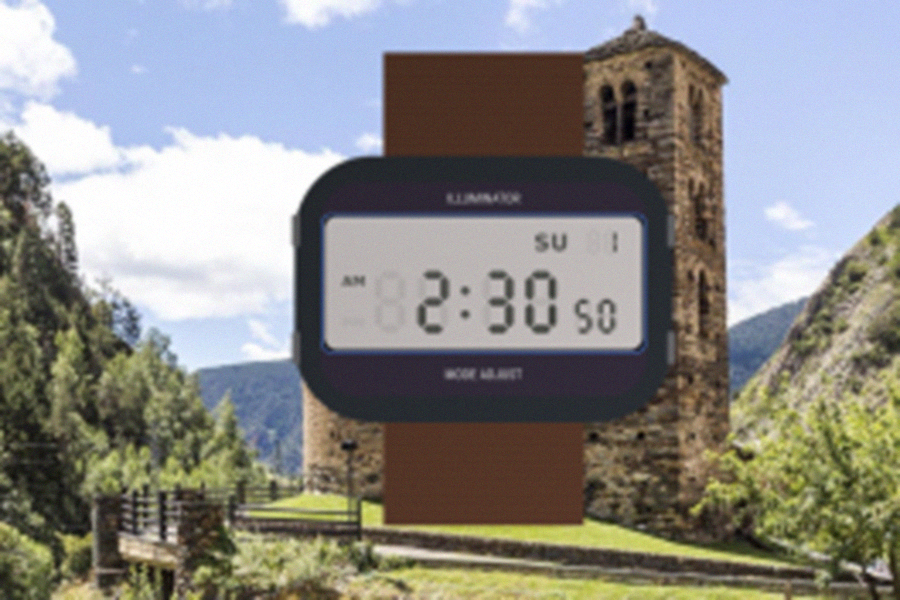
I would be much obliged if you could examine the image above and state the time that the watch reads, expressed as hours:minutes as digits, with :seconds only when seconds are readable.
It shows 2:30:50
